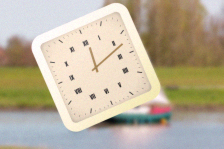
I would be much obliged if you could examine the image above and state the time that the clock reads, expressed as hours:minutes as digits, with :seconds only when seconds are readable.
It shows 12:12
